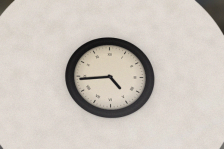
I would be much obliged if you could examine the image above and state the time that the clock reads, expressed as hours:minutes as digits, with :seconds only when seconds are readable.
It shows 4:44
